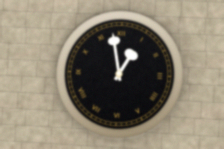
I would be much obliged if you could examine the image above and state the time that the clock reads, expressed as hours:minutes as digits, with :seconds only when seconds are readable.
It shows 12:58
